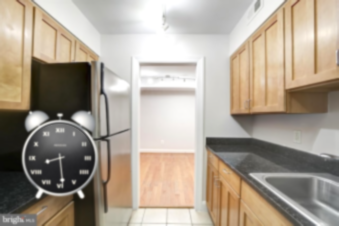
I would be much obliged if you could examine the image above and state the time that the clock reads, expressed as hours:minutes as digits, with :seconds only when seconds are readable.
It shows 8:29
